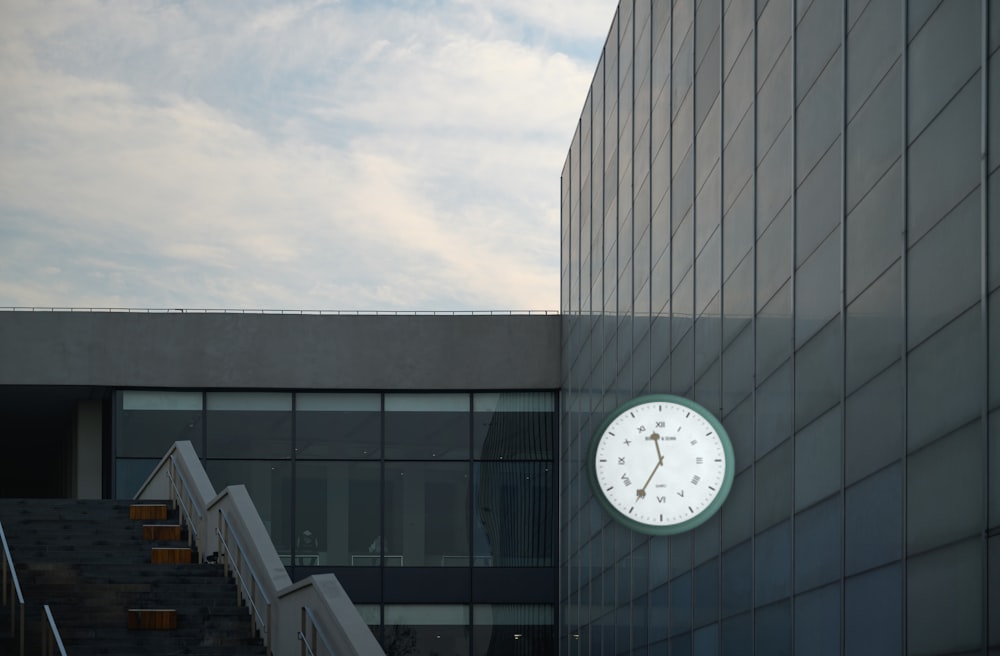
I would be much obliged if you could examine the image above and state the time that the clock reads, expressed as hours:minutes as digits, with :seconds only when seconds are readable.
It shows 11:35
